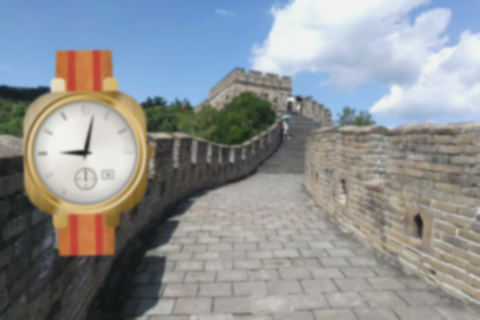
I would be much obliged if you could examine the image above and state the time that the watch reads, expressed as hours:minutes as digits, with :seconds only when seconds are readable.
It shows 9:02
